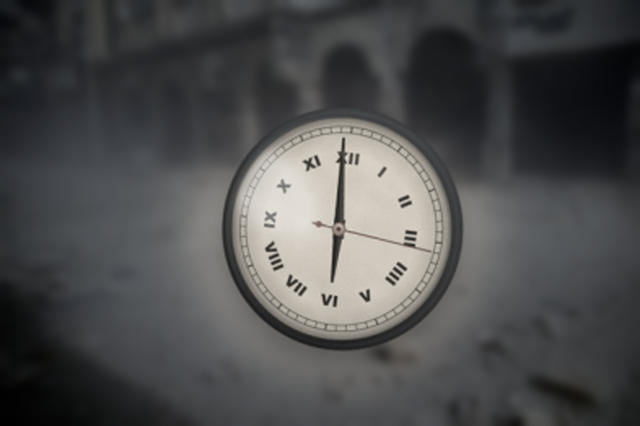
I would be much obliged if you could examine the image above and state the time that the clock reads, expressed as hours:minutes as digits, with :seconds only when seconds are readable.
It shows 5:59:16
